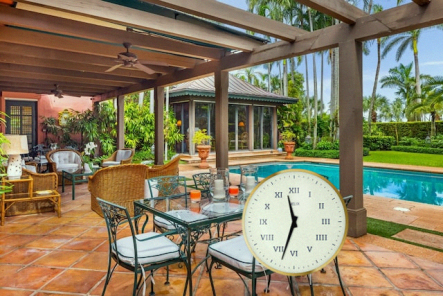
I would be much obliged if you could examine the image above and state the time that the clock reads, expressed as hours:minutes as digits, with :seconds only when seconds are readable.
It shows 11:33
